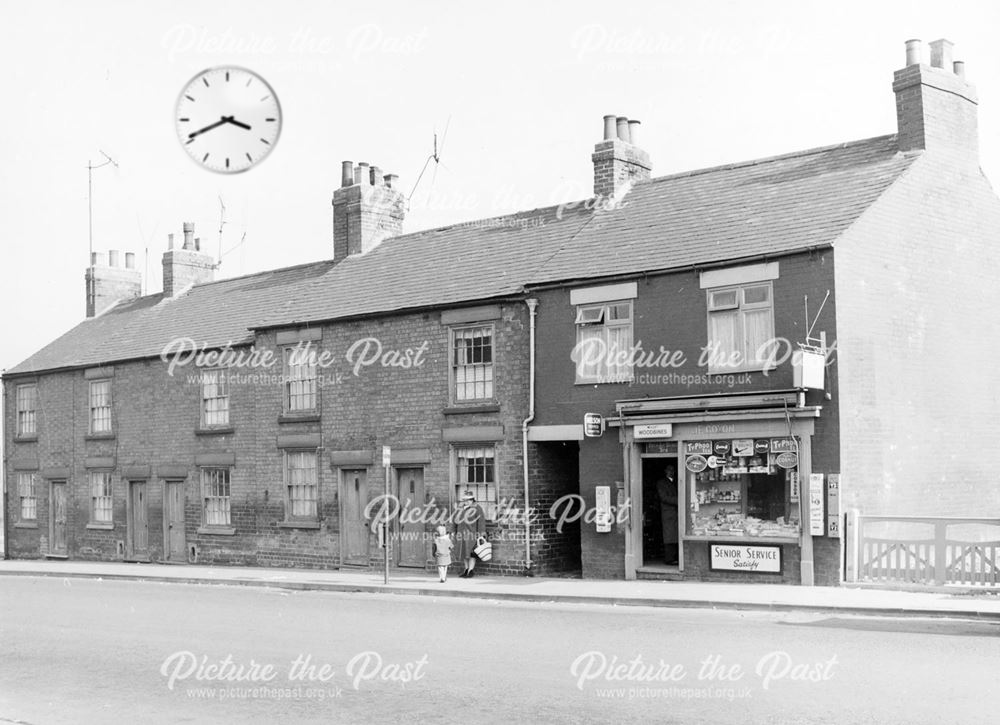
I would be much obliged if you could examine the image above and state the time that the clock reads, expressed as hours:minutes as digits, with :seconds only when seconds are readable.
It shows 3:41
